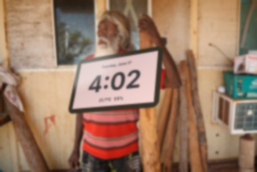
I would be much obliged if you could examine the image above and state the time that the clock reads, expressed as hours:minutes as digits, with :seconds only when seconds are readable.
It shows 4:02
